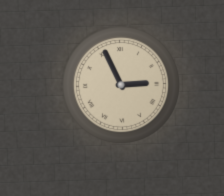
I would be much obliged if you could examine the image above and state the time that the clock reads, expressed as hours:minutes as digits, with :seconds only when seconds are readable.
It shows 2:56
